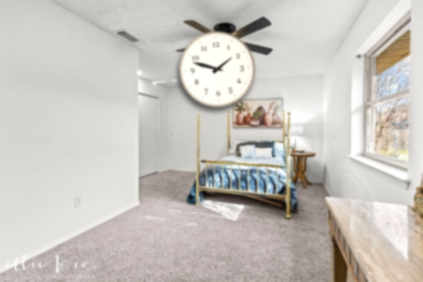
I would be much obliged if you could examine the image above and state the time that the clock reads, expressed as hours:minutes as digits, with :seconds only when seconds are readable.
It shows 1:48
